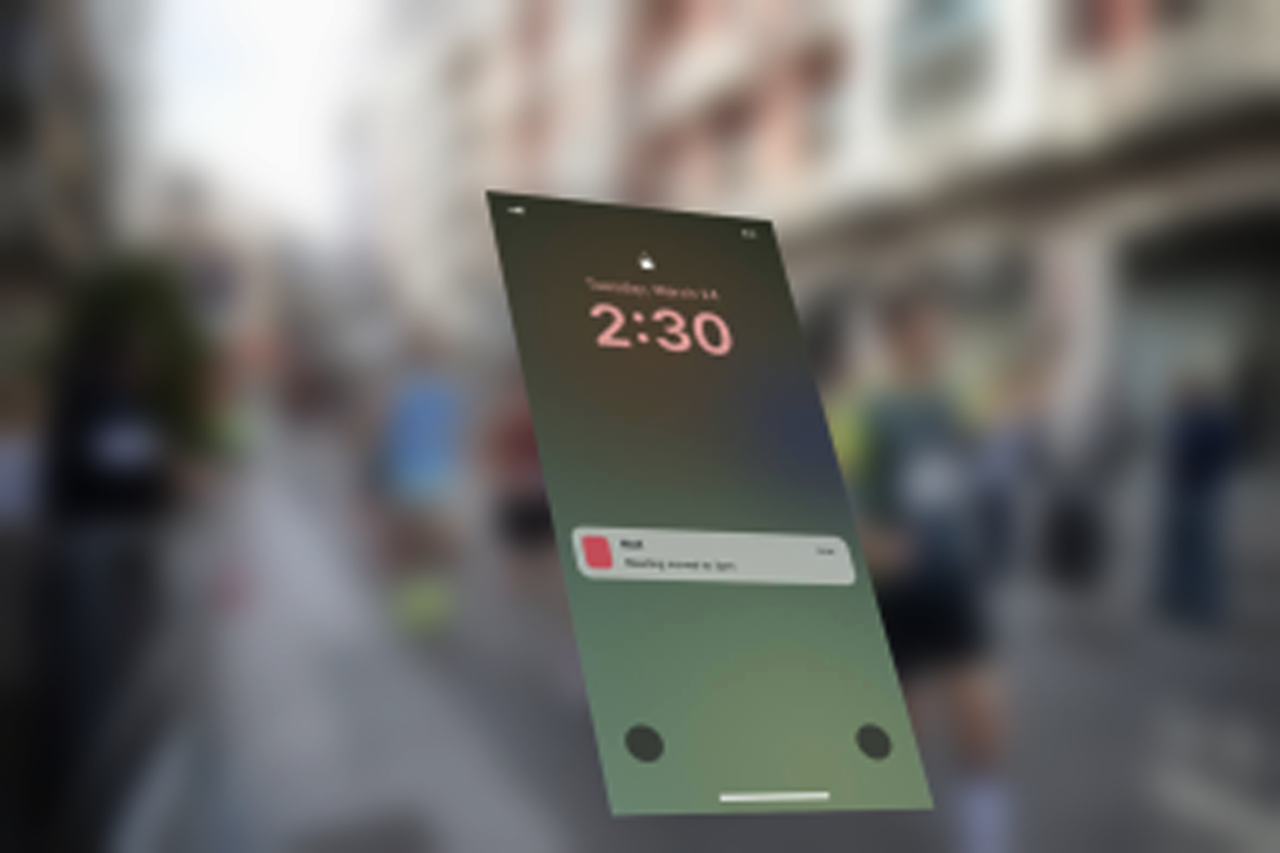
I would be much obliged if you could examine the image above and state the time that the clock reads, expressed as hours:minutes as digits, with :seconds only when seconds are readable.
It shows 2:30
